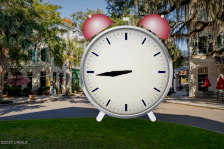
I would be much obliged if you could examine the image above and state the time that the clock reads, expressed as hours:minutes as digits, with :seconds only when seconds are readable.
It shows 8:44
